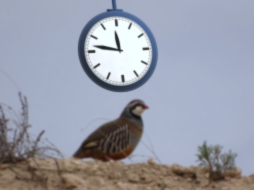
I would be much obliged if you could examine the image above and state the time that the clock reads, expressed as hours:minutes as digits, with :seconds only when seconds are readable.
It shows 11:47
